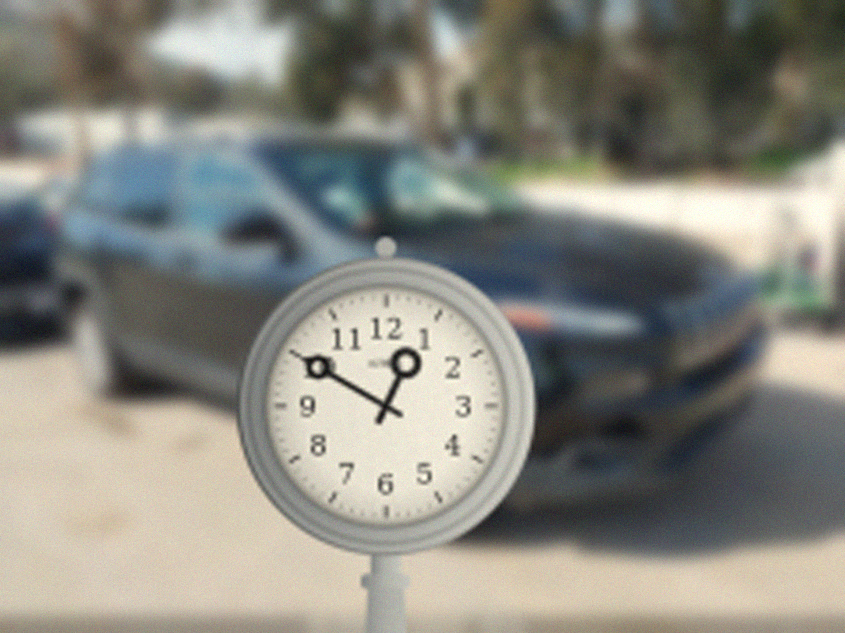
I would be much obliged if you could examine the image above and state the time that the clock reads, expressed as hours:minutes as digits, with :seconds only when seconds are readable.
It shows 12:50
